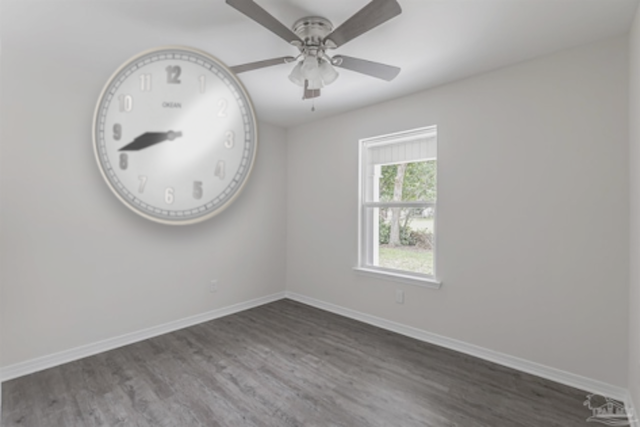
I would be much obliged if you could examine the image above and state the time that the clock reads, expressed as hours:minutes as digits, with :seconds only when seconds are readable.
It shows 8:42
